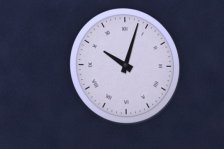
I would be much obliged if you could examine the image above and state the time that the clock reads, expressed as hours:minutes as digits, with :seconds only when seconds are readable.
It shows 10:03
